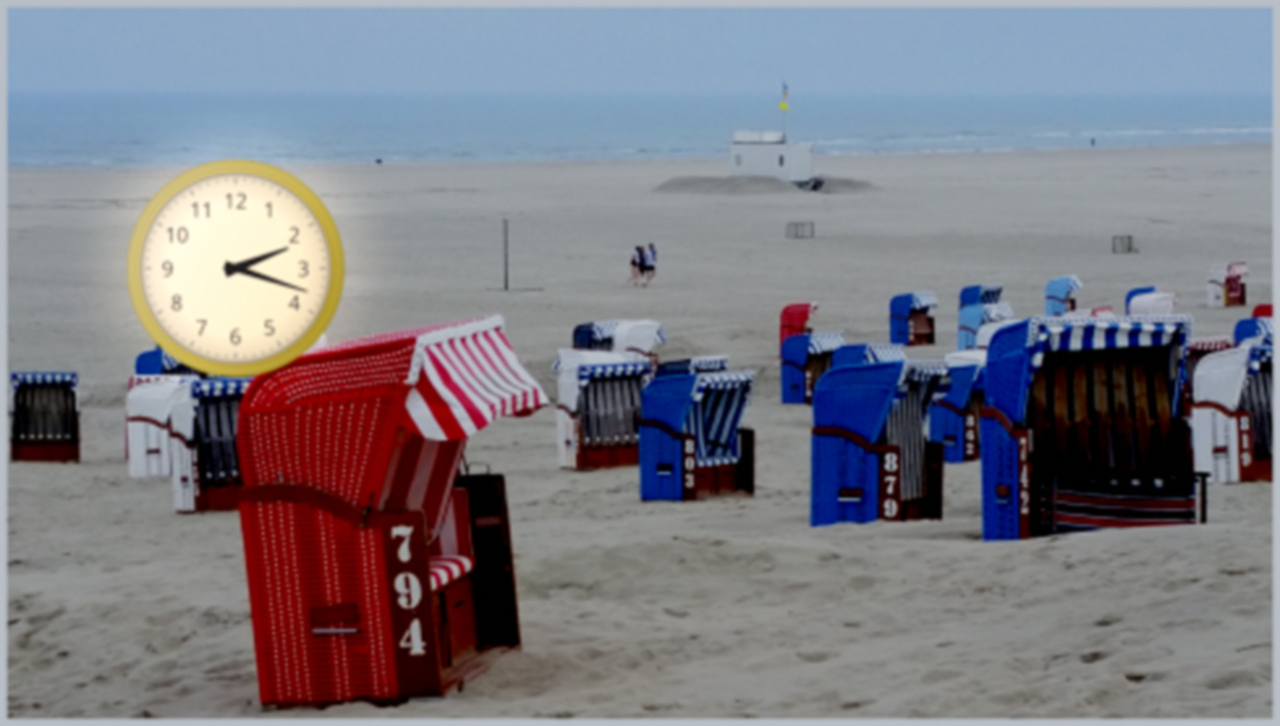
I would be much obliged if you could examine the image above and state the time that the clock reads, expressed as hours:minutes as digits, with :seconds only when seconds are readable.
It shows 2:18
